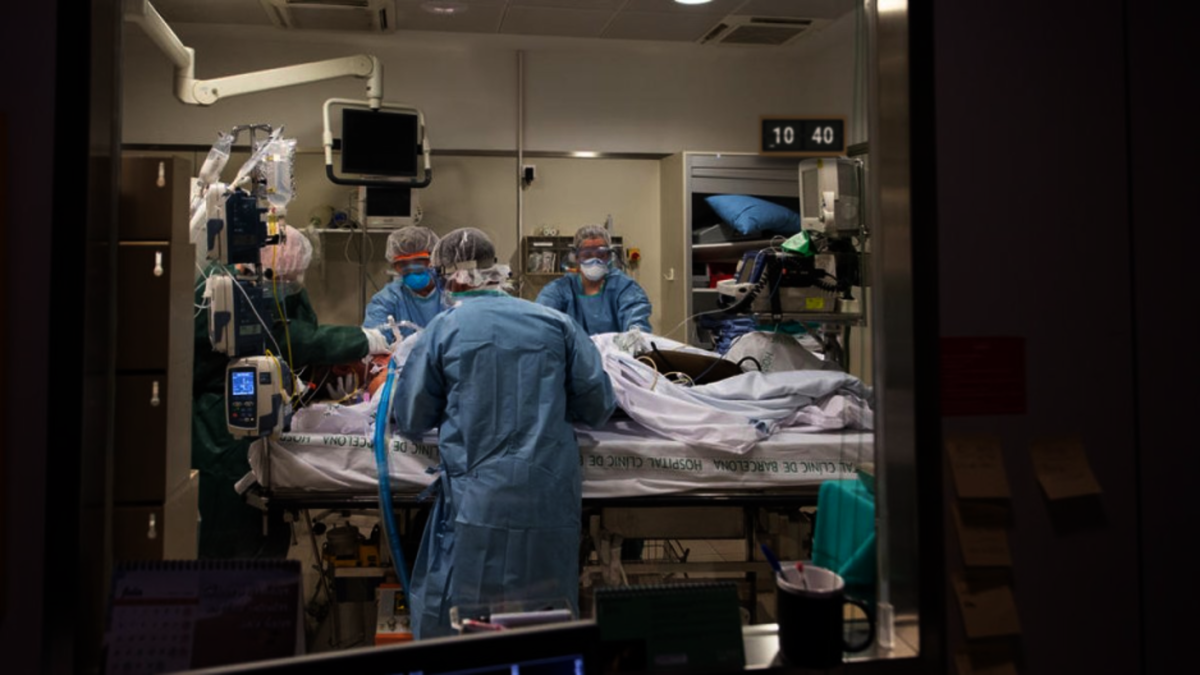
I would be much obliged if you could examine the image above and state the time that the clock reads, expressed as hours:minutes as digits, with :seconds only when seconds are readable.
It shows 10:40
